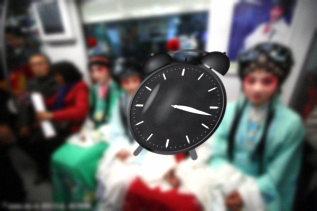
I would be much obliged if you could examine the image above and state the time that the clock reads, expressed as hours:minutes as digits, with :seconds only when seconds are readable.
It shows 3:17
